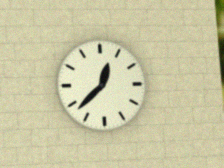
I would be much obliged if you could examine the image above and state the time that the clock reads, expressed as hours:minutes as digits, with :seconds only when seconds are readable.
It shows 12:38
